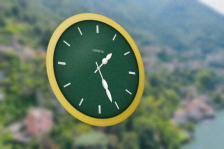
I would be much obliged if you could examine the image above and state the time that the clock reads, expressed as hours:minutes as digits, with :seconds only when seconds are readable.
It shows 1:26
